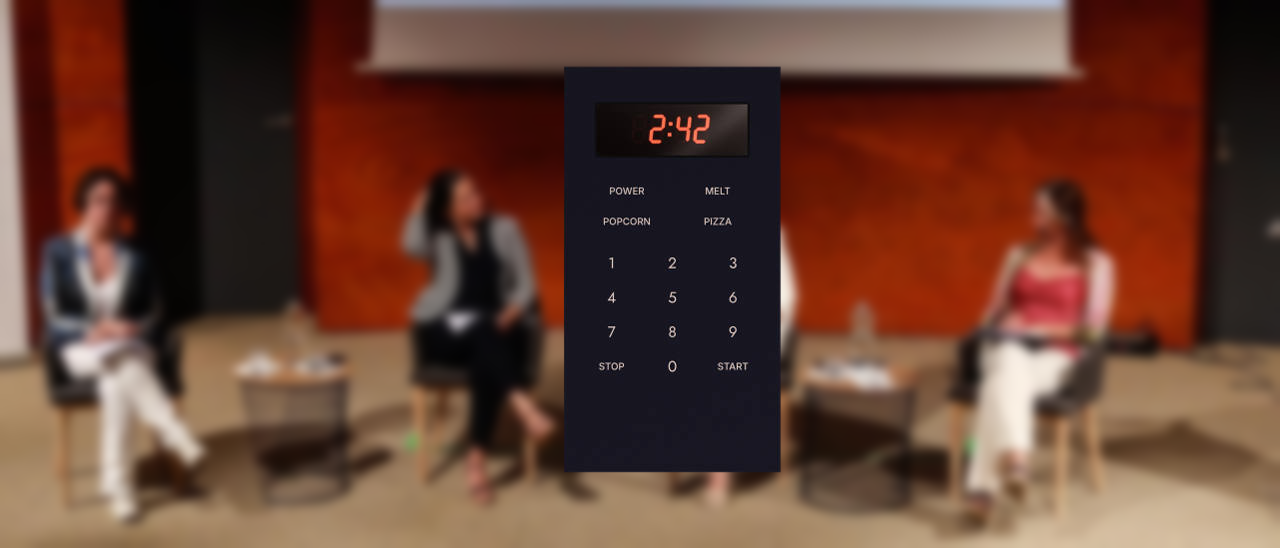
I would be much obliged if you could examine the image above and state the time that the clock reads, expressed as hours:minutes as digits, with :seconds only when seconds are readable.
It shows 2:42
